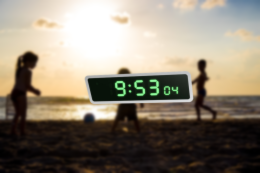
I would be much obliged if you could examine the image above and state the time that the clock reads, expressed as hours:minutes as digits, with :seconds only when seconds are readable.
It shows 9:53:04
